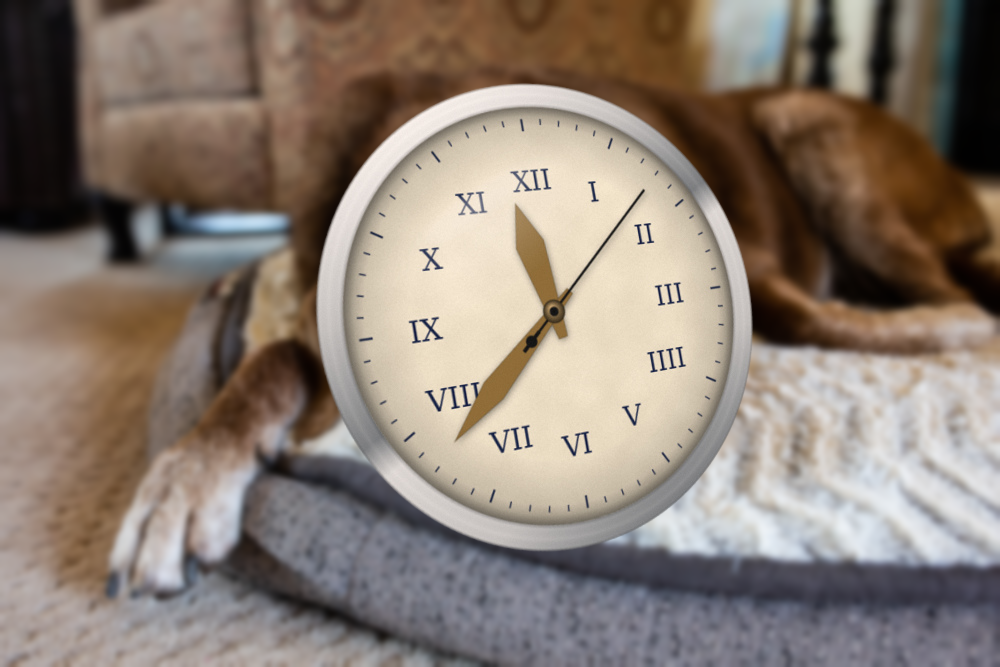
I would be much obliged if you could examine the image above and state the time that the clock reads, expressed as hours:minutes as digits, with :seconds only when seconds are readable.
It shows 11:38:08
